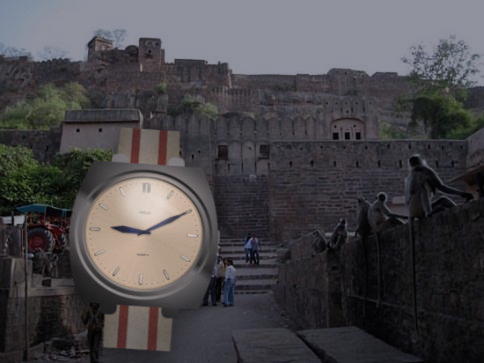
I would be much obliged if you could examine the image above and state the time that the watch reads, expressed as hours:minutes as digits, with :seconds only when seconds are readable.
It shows 9:10
